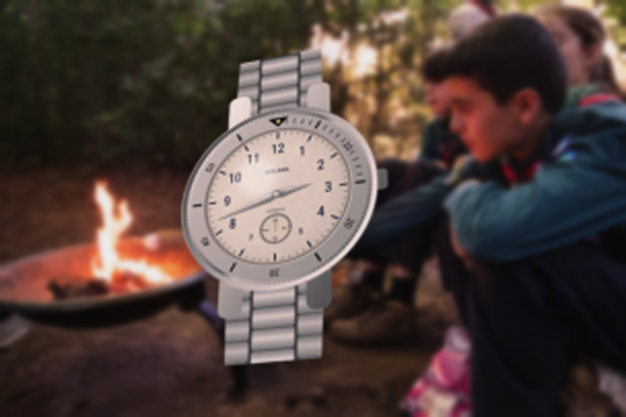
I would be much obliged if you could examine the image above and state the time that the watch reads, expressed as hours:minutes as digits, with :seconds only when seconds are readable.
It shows 2:42
